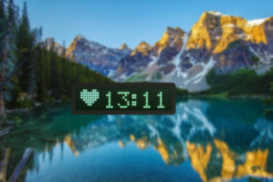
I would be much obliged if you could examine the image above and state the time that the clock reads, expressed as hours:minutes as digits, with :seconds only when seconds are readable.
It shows 13:11
